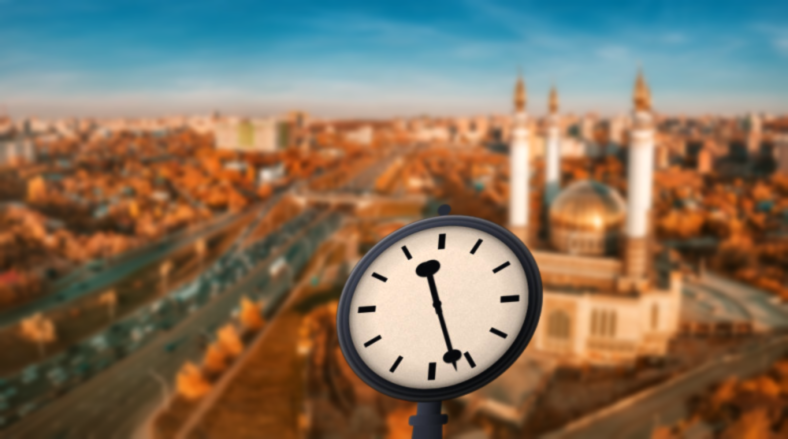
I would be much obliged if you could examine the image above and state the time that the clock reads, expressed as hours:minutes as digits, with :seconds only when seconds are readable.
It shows 11:27
